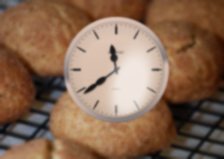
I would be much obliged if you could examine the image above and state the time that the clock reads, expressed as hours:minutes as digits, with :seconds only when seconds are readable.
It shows 11:39
